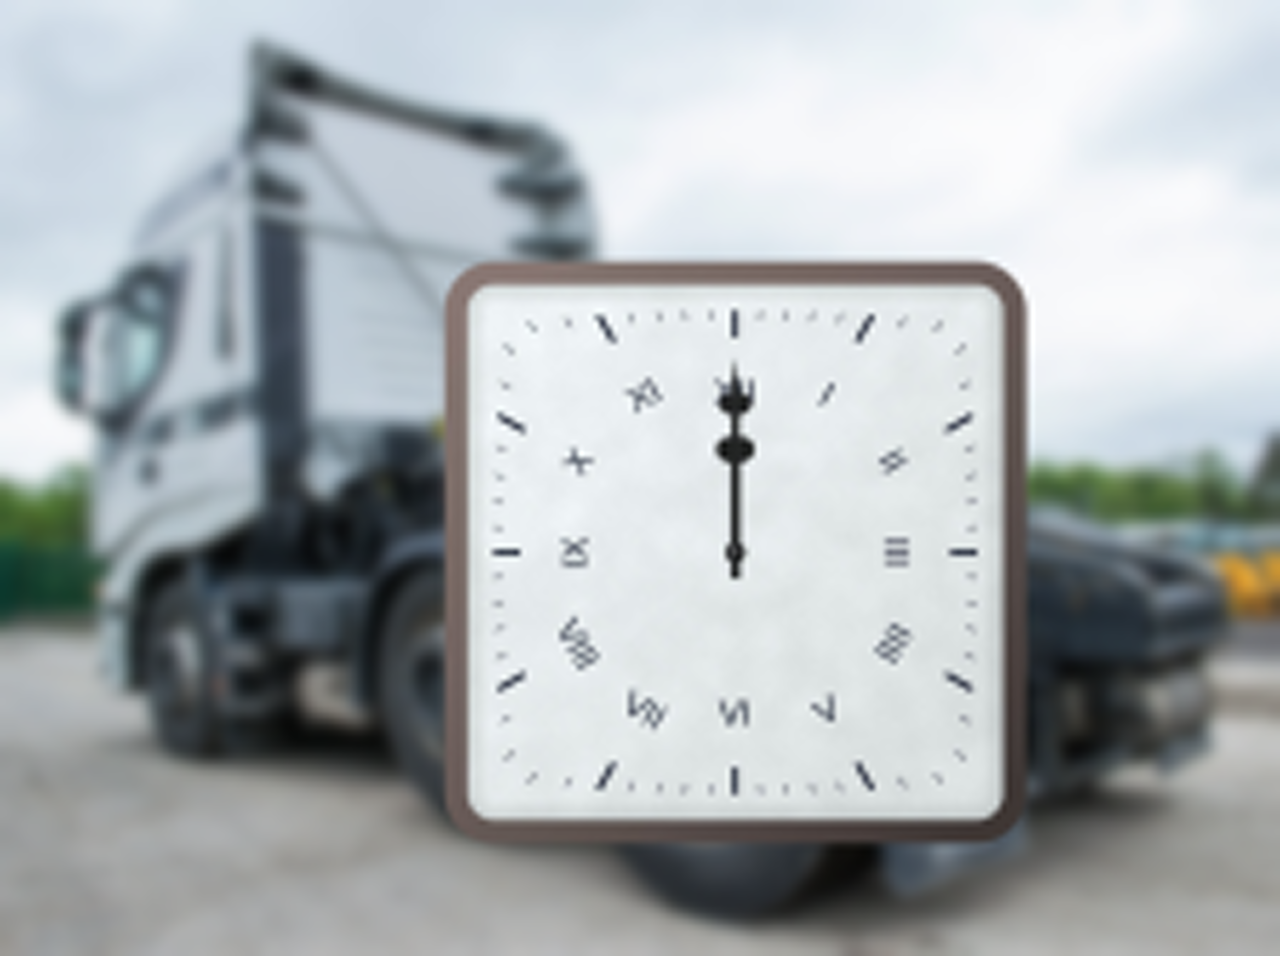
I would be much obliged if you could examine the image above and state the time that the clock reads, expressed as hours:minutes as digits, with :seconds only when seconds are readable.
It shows 12:00
